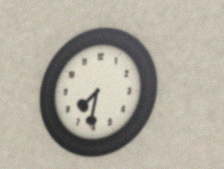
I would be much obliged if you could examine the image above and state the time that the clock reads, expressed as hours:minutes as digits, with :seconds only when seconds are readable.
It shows 7:31
